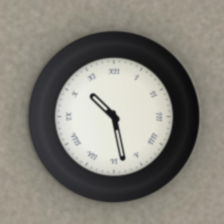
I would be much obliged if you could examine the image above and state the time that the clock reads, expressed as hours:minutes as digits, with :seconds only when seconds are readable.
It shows 10:28
